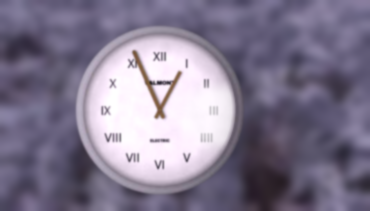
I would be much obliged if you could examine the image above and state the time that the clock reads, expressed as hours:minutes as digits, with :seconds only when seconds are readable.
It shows 12:56
